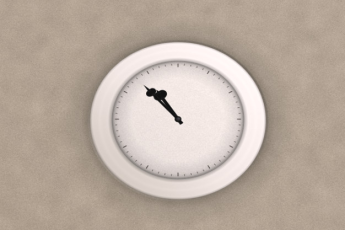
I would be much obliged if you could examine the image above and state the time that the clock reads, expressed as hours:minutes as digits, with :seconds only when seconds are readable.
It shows 10:53
